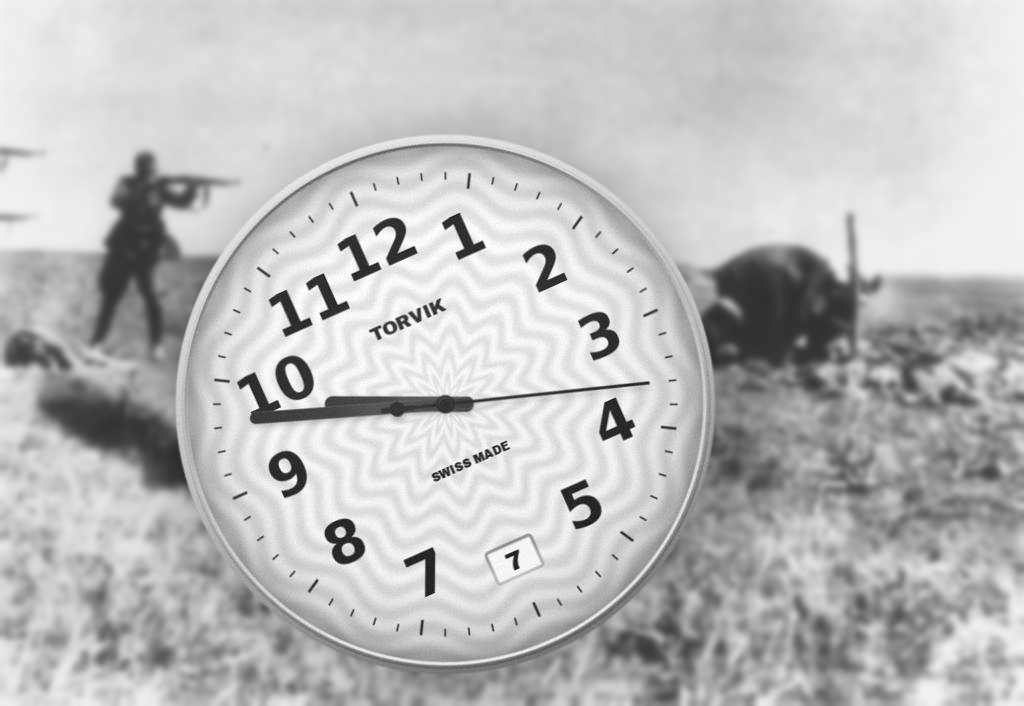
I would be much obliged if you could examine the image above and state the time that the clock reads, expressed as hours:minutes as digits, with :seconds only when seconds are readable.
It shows 9:48:18
